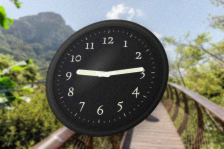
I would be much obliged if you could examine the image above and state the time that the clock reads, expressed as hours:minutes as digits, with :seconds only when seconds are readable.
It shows 9:14
